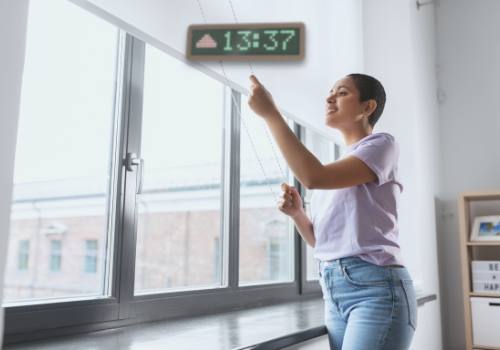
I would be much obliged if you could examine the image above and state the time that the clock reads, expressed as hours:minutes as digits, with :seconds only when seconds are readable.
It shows 13:37
